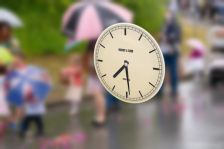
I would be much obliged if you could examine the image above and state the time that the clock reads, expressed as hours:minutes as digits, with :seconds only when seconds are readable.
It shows 7:29
